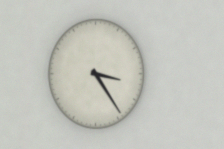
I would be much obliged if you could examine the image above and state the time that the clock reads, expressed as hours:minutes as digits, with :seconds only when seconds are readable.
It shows 3:24
